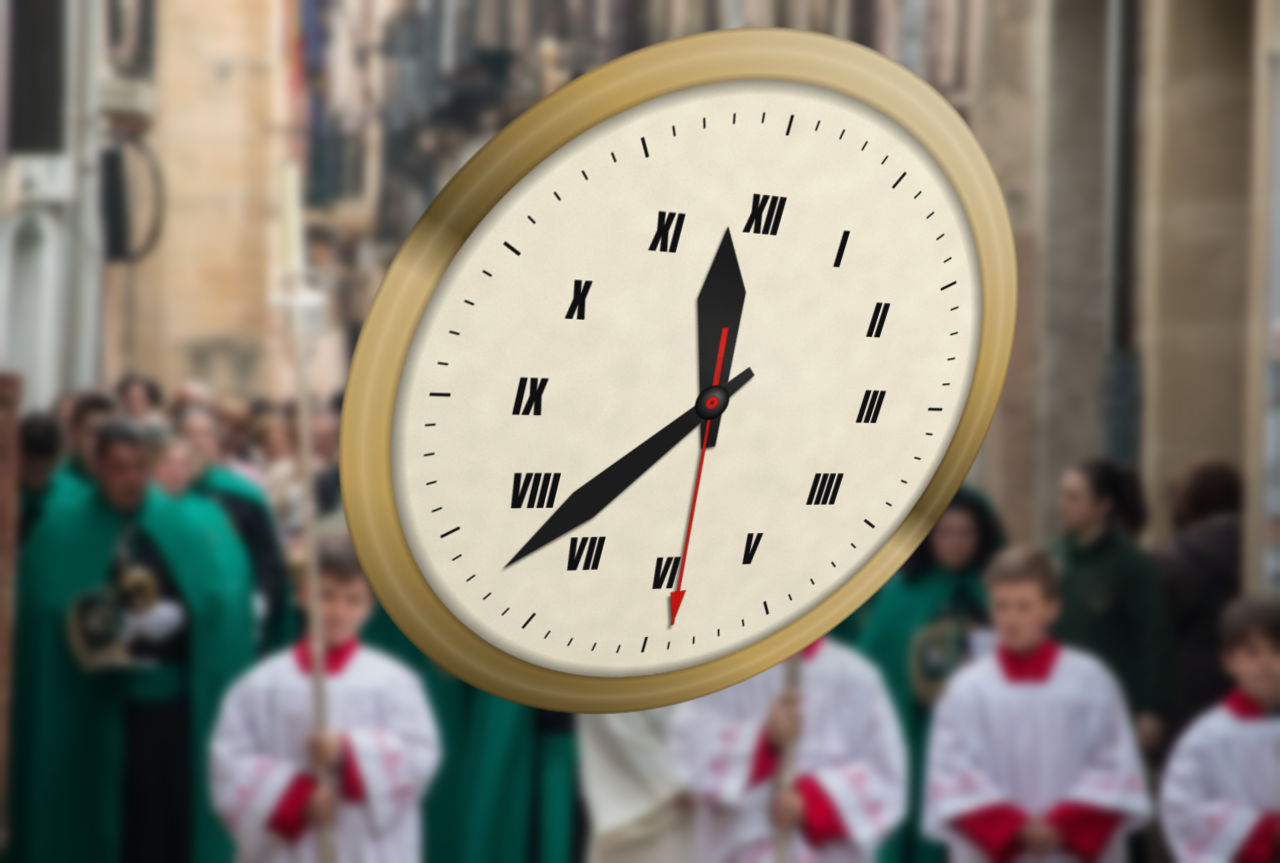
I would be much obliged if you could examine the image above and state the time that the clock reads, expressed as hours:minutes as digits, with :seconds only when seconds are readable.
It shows 11:37:29
